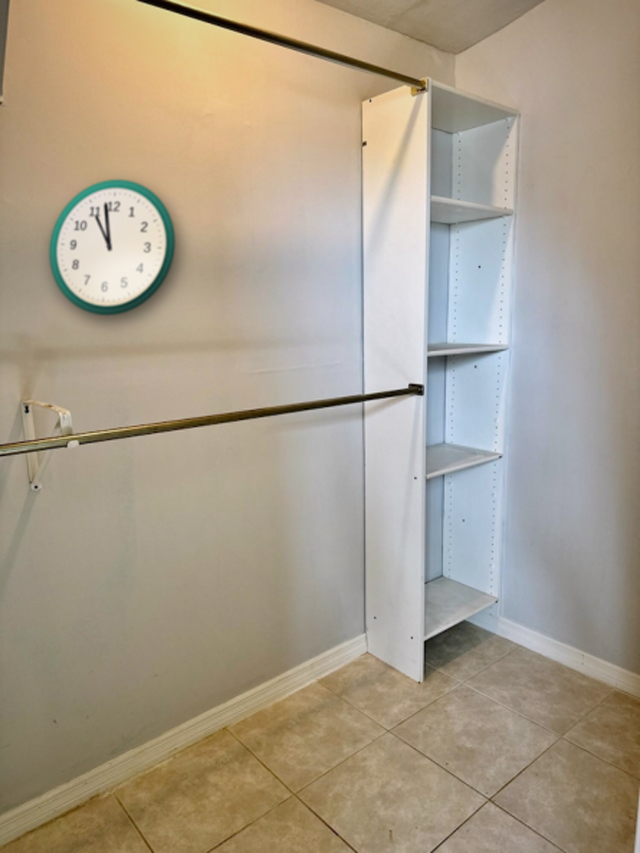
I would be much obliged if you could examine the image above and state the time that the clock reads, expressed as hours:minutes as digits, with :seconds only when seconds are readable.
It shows 10:58
